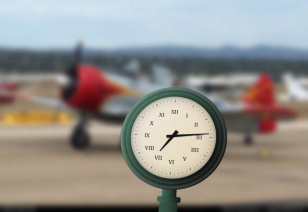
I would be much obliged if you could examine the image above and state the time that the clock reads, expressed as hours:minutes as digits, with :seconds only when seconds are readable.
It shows 7:14
